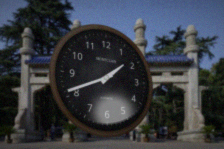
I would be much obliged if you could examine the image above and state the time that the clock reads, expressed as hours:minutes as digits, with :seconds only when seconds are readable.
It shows 1:41
